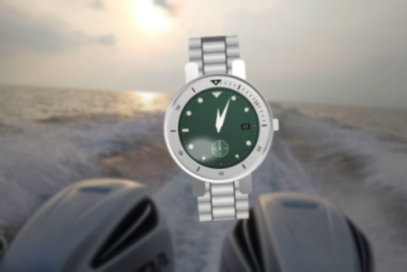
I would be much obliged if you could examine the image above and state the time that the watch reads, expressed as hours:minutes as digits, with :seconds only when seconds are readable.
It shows 12:04
